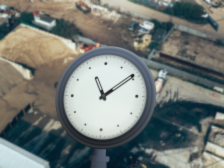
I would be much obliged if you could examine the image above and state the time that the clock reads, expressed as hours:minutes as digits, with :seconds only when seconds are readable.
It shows 11:09
